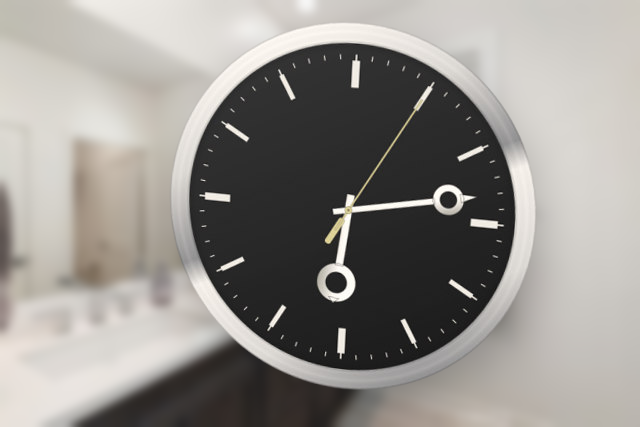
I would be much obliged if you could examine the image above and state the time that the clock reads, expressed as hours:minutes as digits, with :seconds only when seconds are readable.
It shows 6:13:05
